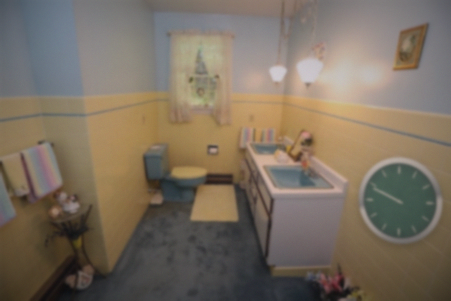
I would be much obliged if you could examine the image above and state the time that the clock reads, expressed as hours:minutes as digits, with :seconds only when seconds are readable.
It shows 9:49
